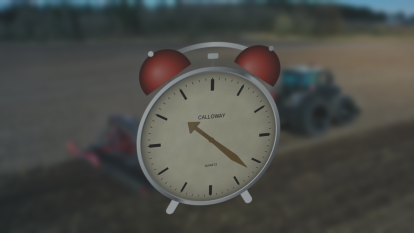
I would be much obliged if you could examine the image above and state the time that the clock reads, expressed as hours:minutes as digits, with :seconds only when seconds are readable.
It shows 10:22
